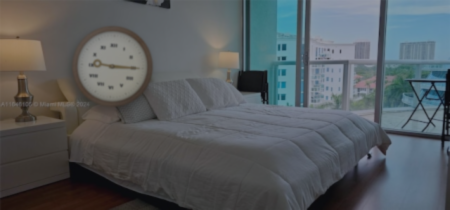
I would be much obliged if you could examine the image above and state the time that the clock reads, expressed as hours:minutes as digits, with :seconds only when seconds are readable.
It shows 9:15
